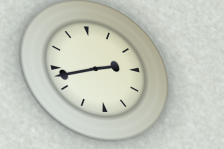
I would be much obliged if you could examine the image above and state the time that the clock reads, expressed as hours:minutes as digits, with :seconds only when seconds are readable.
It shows 2:43
